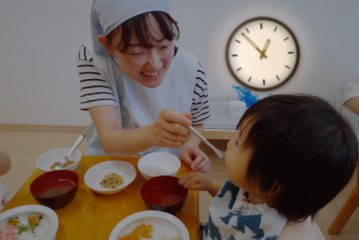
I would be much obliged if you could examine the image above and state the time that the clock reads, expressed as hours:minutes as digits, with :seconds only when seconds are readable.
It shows 12:53
